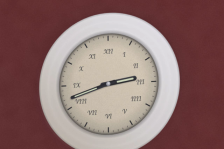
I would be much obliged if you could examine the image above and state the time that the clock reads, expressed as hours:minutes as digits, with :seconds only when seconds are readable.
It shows 2:42
